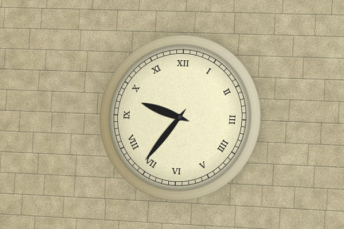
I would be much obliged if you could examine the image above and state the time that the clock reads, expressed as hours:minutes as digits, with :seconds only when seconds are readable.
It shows 9:36
